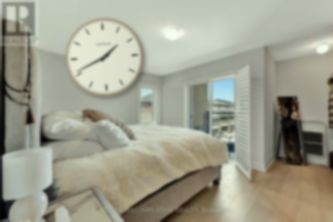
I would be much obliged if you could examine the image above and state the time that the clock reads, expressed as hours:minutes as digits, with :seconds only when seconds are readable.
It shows 1:41
